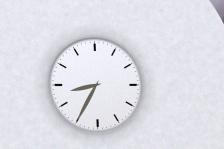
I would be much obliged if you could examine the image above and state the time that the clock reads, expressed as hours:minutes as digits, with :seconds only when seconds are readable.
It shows 8:35
